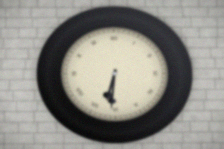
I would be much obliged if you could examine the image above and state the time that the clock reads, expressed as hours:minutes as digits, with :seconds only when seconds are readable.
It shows 6:31
